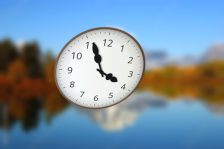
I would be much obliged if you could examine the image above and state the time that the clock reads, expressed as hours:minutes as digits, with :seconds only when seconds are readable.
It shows 3:56
